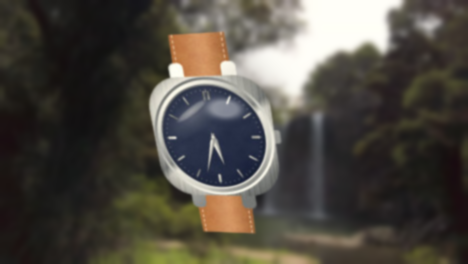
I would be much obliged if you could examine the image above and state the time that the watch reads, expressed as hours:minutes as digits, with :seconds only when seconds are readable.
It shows 5:33
